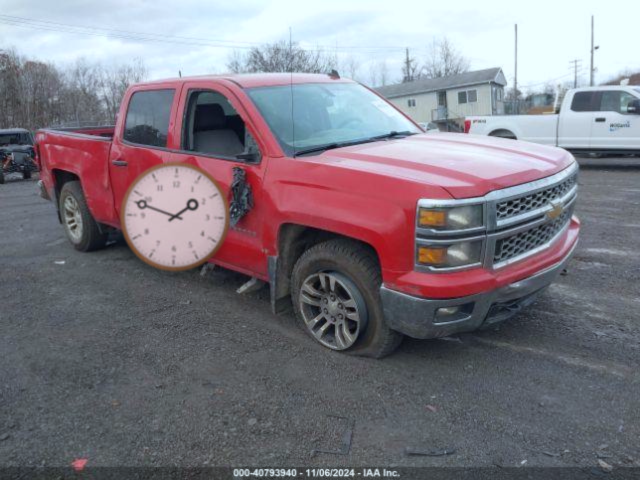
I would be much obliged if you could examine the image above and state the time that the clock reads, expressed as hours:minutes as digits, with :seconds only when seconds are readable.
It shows 1:48
